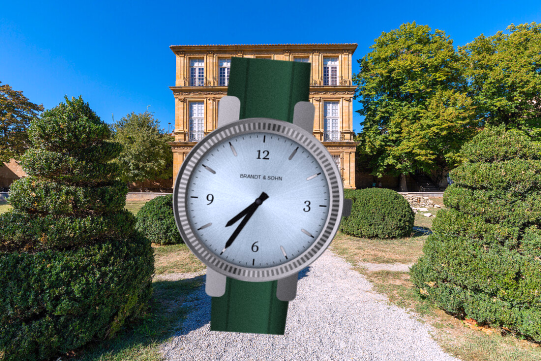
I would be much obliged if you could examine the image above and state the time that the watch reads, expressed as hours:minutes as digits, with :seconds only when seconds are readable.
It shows 7:35
